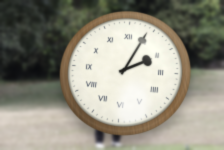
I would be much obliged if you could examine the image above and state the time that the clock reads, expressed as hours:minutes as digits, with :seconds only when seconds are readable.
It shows 2:04
